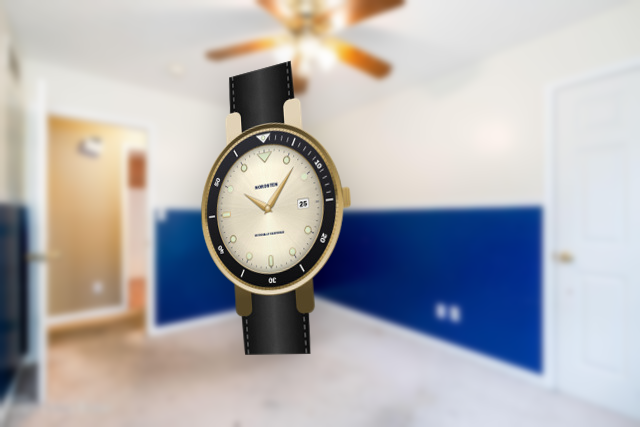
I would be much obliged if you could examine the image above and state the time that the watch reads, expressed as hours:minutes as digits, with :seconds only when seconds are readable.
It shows 10:07
